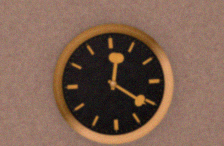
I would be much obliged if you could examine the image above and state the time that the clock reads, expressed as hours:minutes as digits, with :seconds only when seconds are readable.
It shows 12:21
